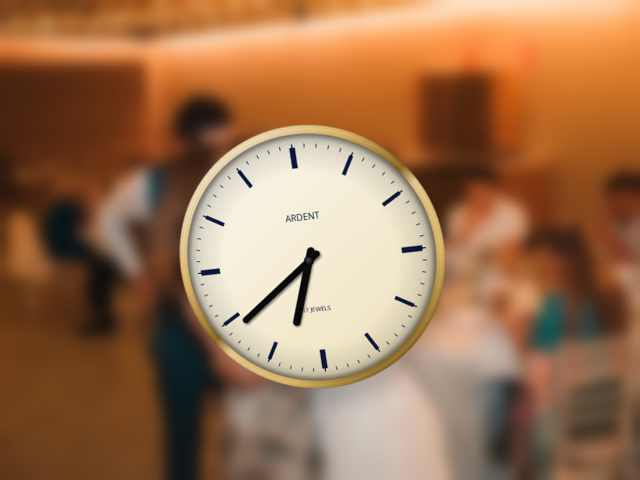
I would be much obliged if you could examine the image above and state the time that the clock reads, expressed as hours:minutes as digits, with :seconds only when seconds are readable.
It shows 6:39
